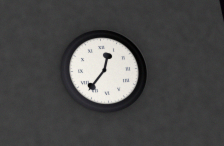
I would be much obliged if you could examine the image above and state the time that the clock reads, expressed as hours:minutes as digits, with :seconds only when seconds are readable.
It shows 12:37
